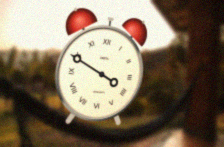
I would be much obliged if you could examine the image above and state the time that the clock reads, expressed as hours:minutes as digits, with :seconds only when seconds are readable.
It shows 3:49
